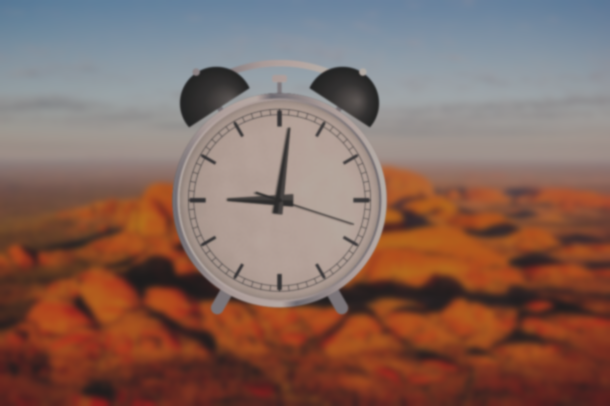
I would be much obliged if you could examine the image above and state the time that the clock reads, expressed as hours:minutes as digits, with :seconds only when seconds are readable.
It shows 9:01:18
